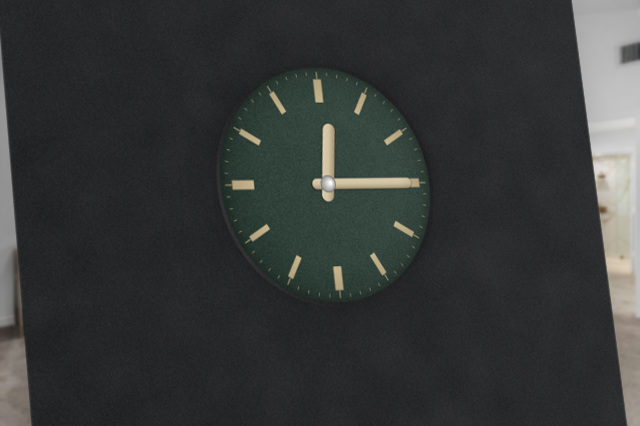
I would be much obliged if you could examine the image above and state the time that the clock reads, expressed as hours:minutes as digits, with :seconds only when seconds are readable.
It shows 12:15
